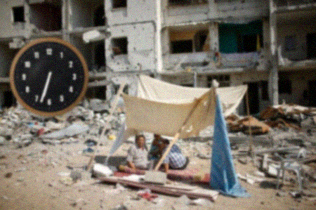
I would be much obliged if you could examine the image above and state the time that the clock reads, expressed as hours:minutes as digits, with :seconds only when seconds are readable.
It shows 6:33
